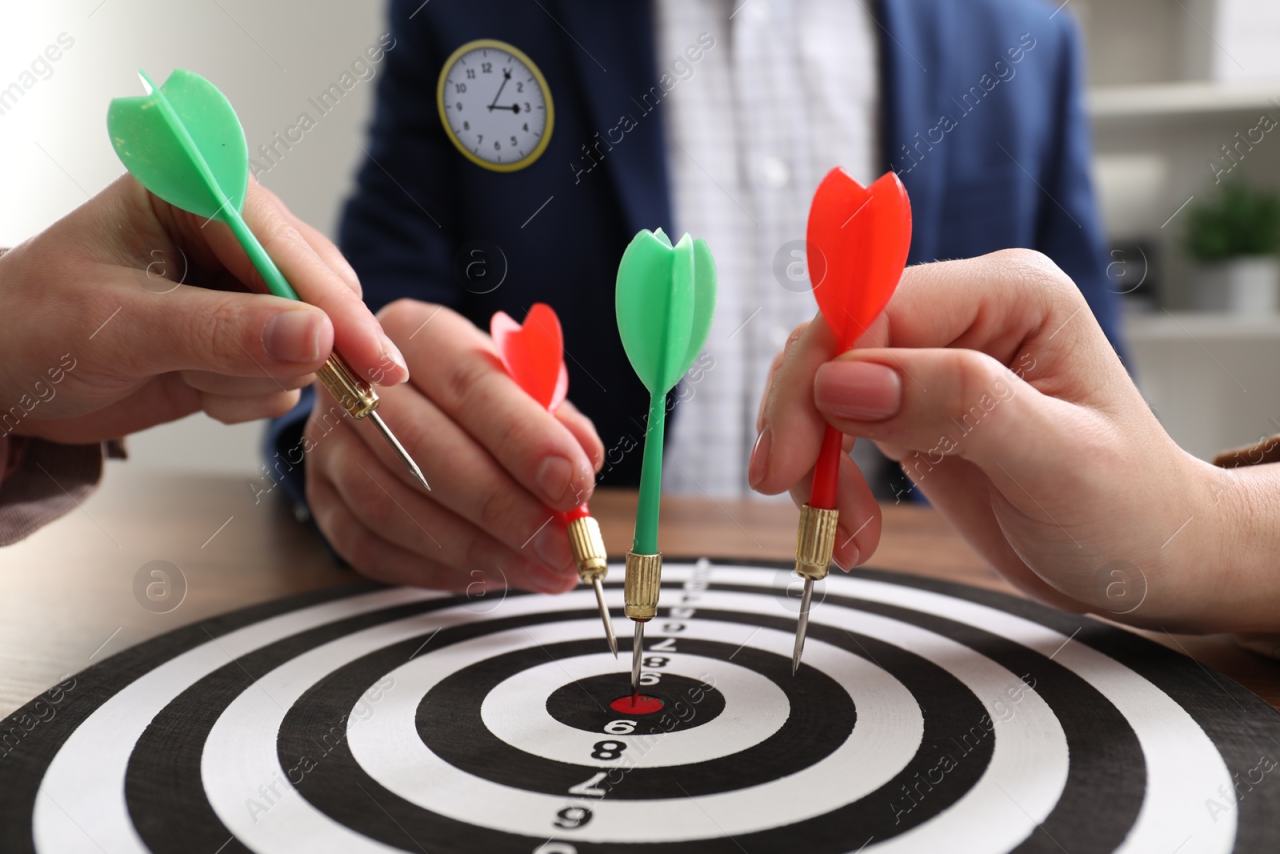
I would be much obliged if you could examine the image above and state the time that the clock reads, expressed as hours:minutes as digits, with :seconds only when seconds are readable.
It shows 3:06
